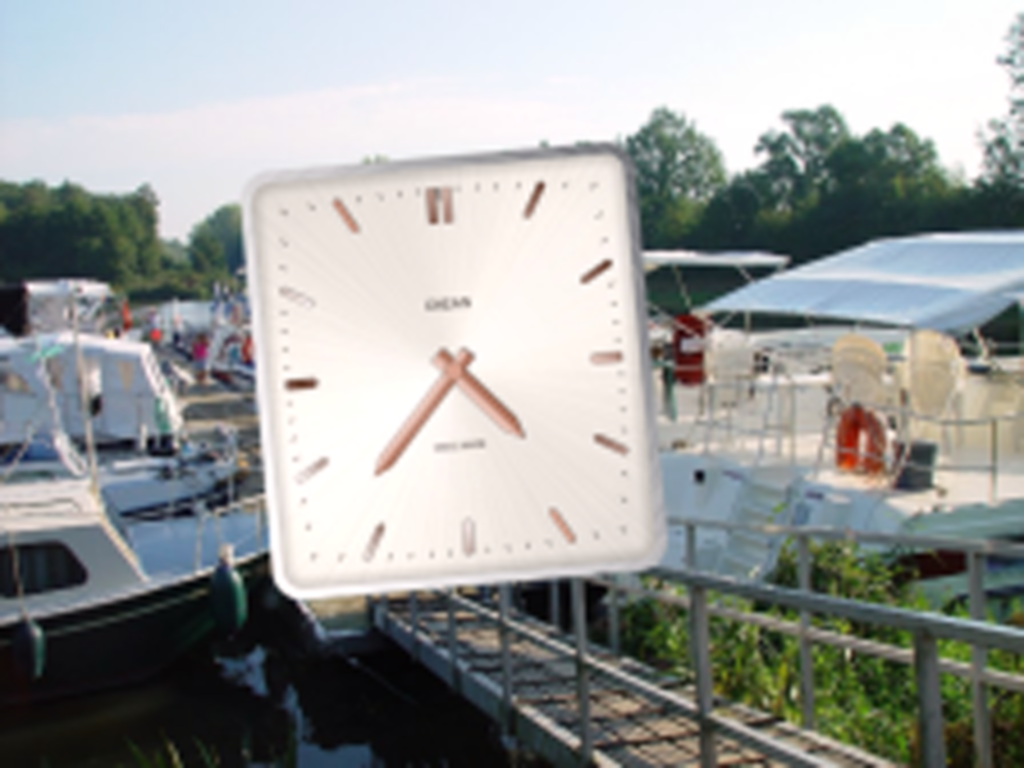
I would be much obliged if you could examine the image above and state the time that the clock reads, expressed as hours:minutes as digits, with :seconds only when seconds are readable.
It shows 4:37
